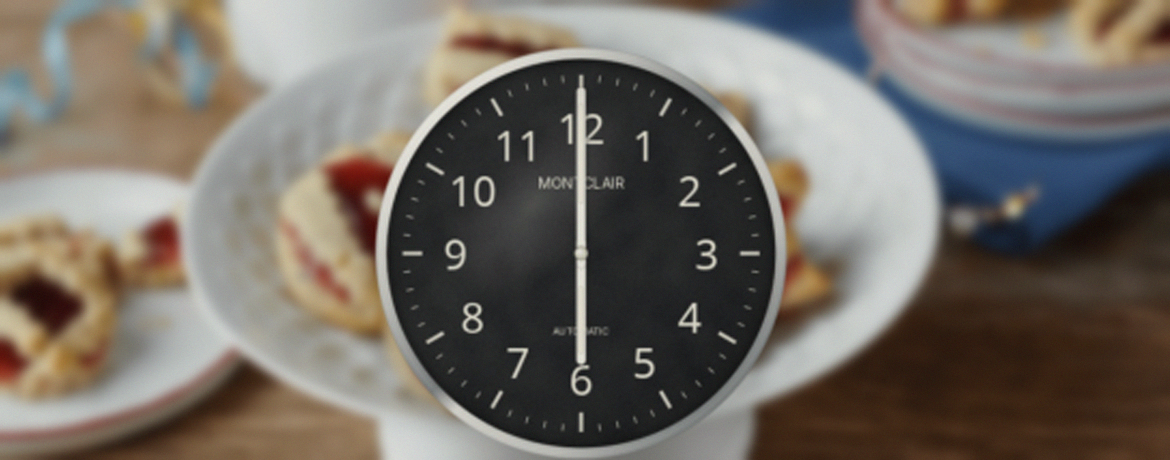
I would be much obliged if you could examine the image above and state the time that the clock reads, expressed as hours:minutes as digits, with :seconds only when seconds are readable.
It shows 6:00
